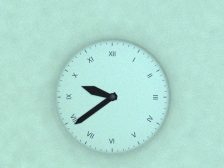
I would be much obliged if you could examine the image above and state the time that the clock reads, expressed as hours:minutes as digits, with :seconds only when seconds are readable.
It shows 9:39
